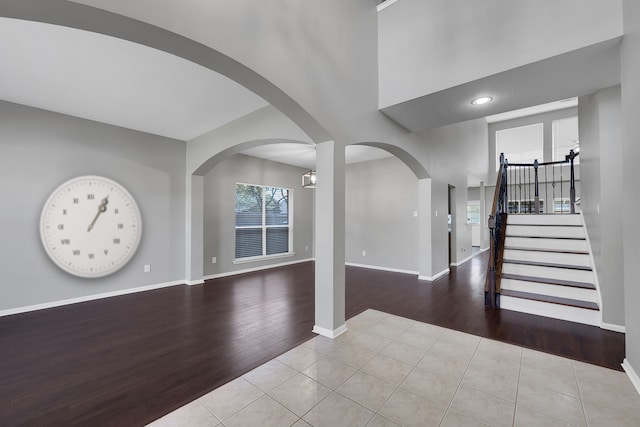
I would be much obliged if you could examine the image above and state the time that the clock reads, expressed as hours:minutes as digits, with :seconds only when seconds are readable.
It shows 1:05
